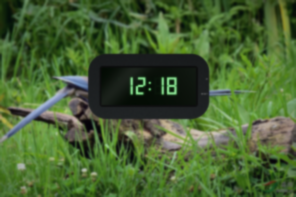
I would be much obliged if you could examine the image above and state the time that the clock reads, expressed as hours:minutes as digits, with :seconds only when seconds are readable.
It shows 12:18
